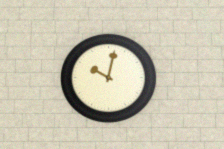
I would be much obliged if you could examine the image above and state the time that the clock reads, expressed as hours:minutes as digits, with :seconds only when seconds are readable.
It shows 10:02
